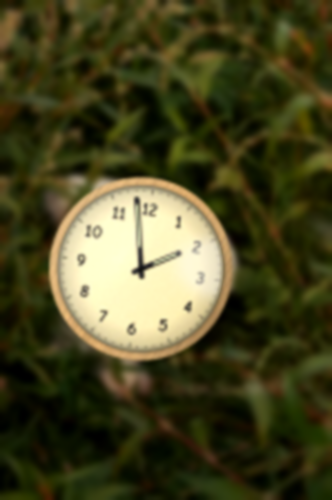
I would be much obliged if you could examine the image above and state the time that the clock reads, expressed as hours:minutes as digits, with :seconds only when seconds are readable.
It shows 1:58
